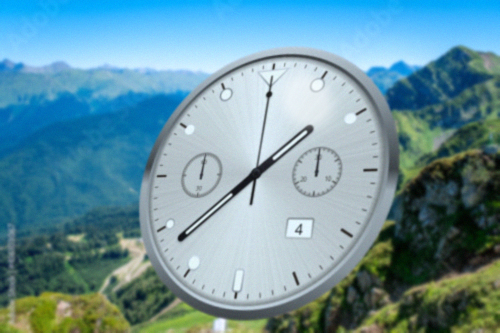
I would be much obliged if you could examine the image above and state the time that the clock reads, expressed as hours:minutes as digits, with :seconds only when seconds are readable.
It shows 1:38
